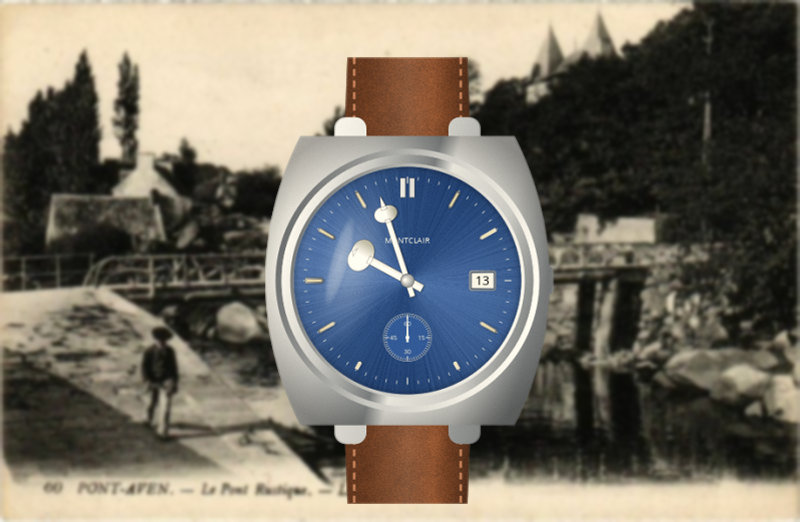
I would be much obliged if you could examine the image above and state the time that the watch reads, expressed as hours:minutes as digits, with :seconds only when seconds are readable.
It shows 9:57
